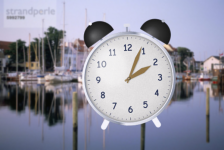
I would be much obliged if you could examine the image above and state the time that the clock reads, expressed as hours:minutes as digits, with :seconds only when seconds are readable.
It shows 2:04
